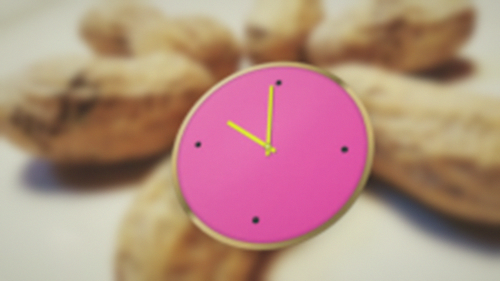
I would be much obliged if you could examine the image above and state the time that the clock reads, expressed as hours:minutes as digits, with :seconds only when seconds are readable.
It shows 9:59
